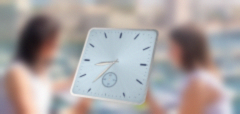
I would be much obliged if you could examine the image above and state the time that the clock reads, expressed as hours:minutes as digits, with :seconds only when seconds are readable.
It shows 8:36
